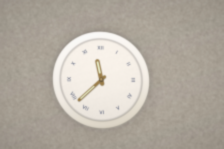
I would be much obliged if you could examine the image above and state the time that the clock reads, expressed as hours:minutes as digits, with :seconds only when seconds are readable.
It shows 11:38
